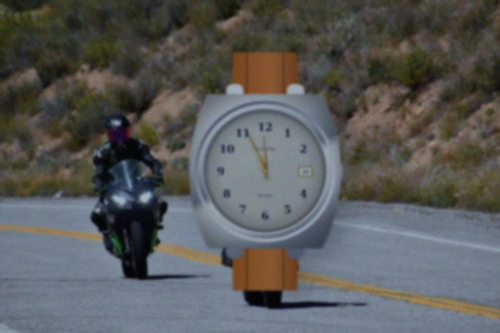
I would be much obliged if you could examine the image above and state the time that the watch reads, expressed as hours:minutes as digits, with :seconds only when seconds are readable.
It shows 11:56
